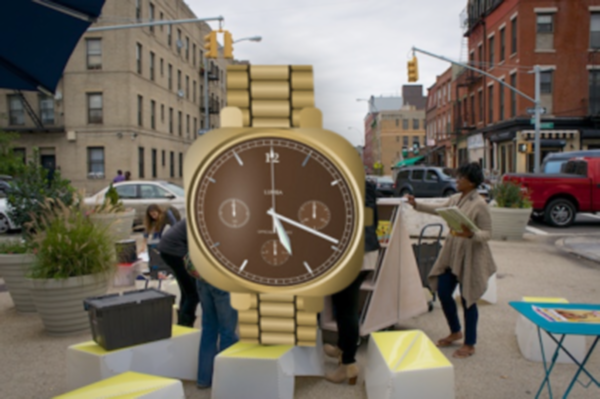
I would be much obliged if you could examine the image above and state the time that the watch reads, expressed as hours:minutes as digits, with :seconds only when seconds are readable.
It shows 5:19
